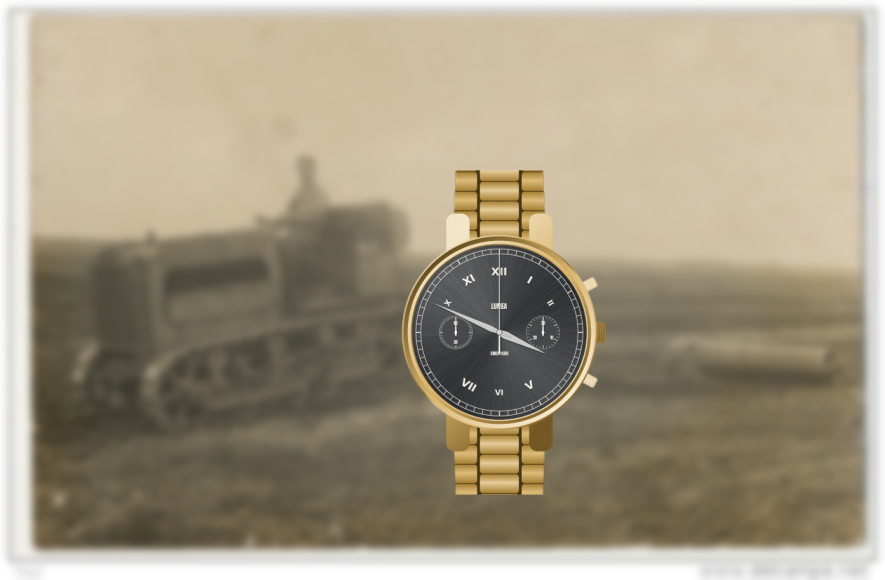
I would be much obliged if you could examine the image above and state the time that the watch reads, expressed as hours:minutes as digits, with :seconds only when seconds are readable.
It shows 3:49
